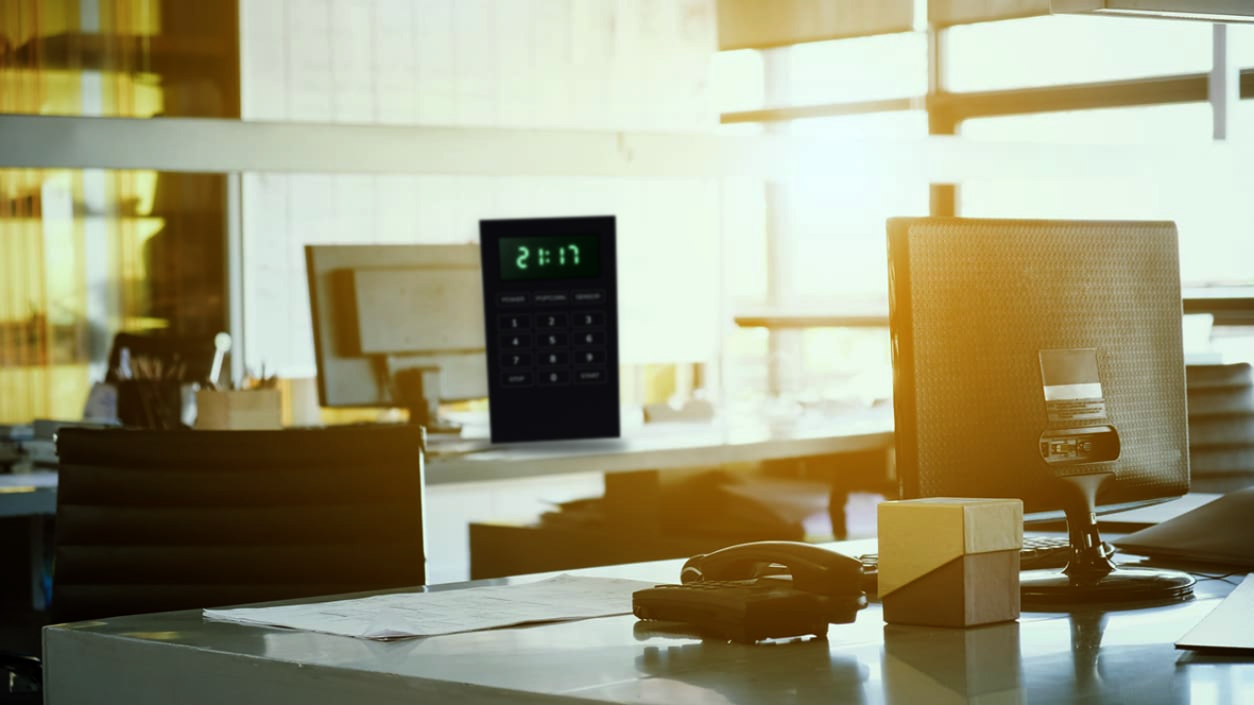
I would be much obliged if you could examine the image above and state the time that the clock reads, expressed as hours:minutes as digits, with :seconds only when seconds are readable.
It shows 21:17
